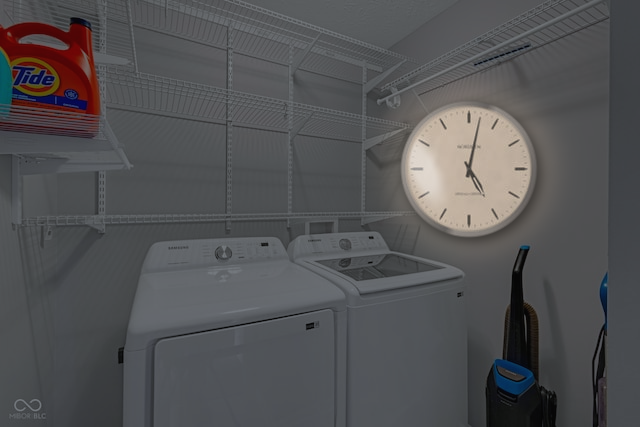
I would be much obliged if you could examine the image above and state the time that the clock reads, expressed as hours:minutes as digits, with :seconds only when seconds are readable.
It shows 5:02
